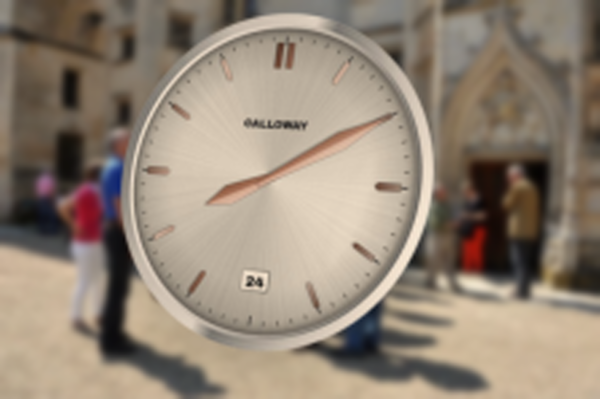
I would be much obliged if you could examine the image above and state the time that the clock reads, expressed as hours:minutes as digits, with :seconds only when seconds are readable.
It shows 8:10
